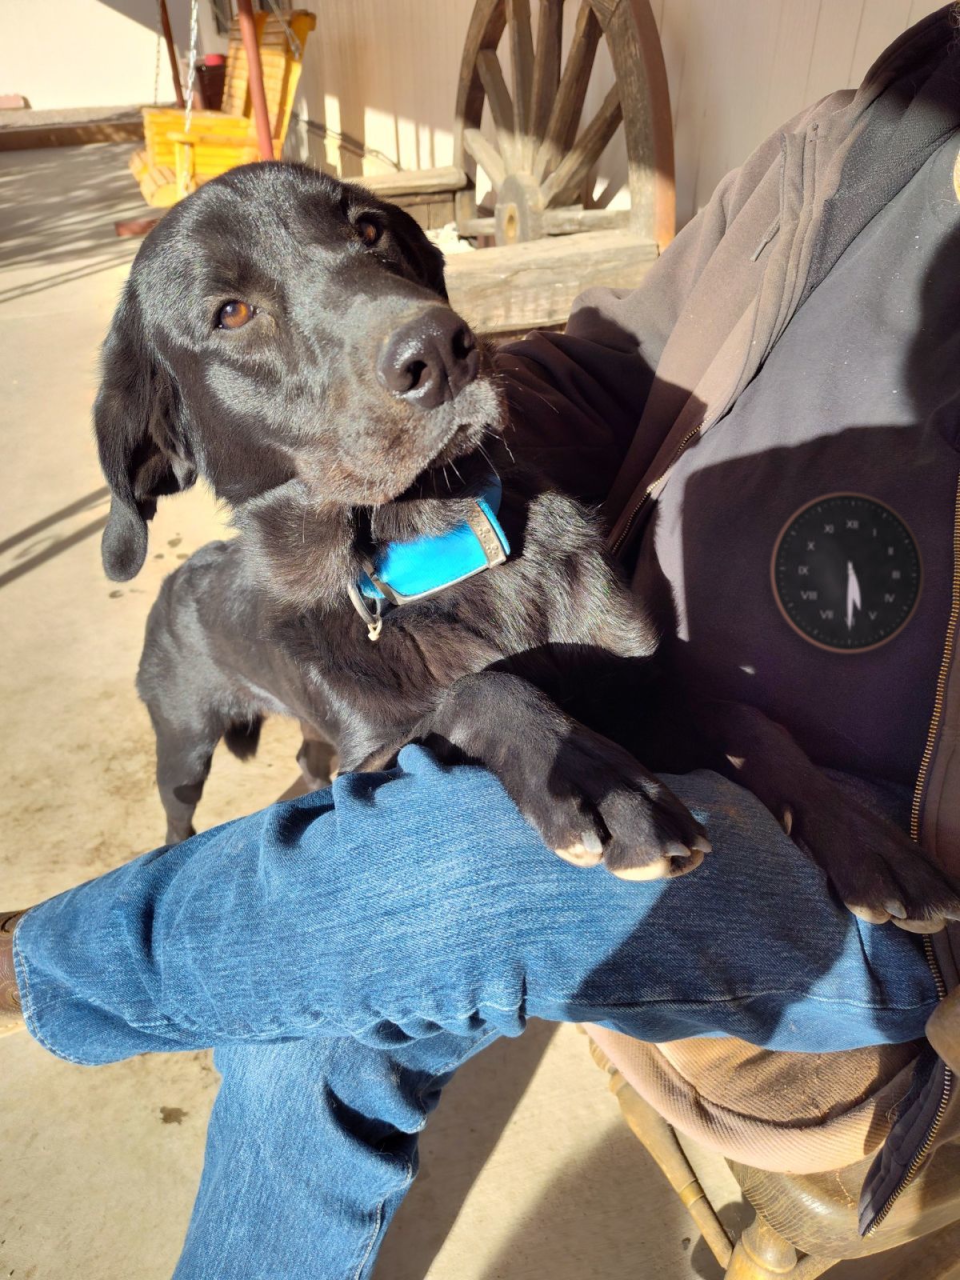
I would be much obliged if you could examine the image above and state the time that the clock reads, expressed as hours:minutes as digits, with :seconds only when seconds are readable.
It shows 5:30
